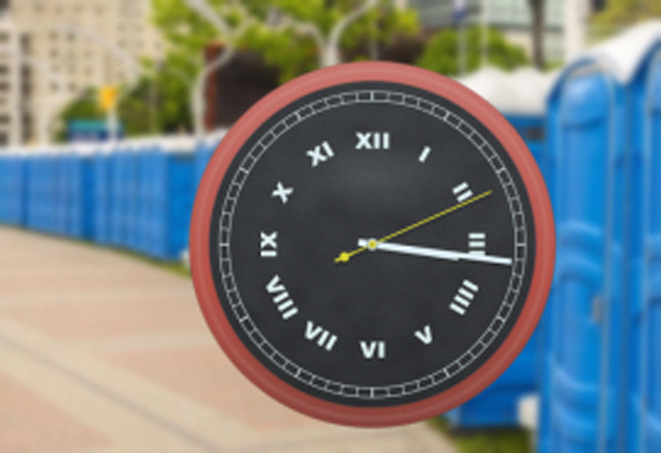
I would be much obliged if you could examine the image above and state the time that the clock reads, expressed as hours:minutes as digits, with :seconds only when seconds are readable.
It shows 3:16:11
